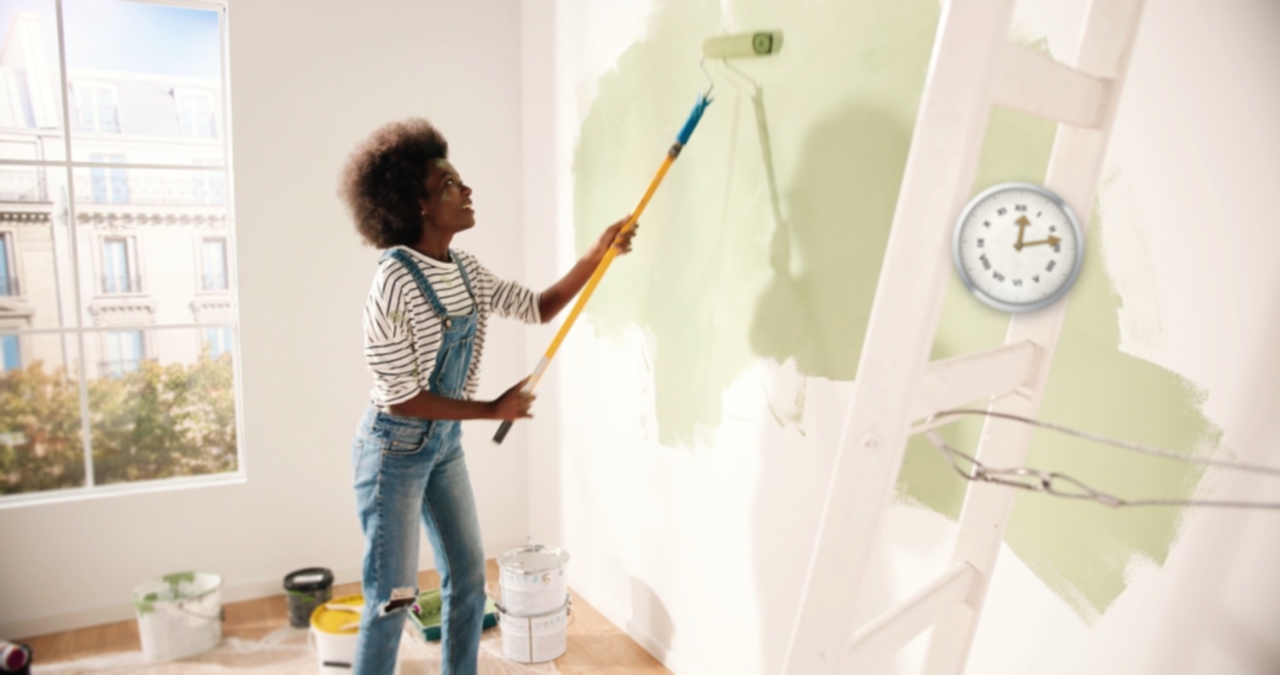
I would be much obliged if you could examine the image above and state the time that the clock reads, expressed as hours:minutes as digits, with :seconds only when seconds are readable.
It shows 12:13
